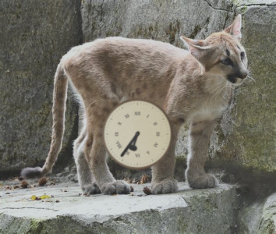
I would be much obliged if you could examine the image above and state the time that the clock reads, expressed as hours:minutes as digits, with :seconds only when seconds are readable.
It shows 6:36
